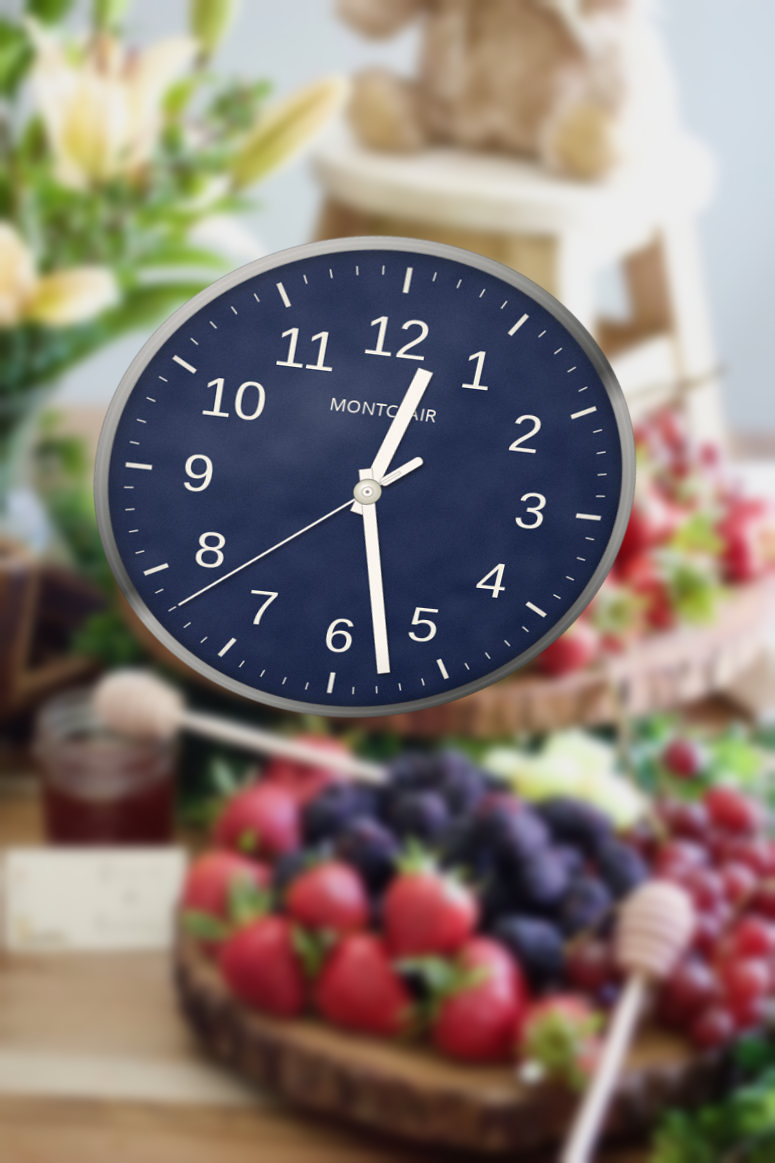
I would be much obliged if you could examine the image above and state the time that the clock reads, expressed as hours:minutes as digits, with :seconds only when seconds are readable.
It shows 12:27:38
